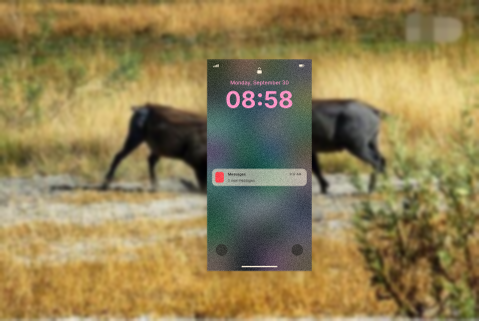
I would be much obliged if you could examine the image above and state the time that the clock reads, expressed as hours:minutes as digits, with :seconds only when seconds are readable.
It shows 8:58
